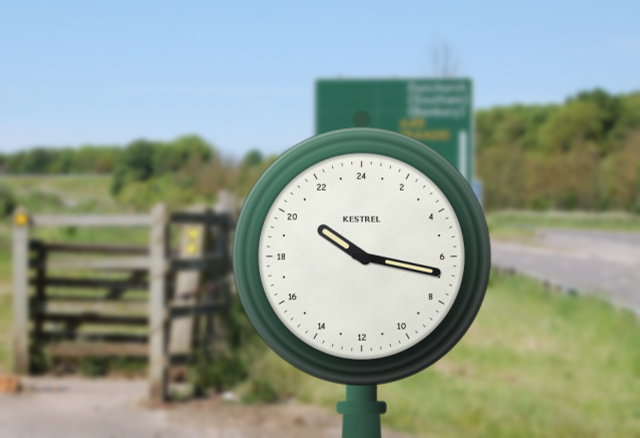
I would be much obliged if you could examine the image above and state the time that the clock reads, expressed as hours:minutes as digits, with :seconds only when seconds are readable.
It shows 20:17
